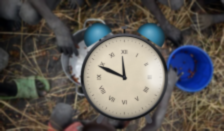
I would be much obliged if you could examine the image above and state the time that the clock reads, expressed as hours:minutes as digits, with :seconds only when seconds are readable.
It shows 11:49
